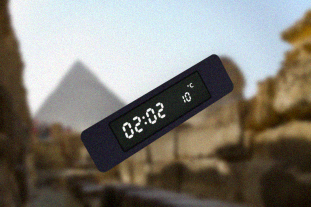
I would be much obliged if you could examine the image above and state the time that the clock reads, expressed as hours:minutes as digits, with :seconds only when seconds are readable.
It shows 2:02
